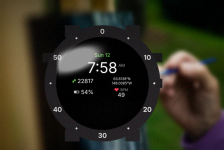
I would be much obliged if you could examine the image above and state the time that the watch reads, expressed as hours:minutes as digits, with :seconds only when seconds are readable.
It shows 7:58
